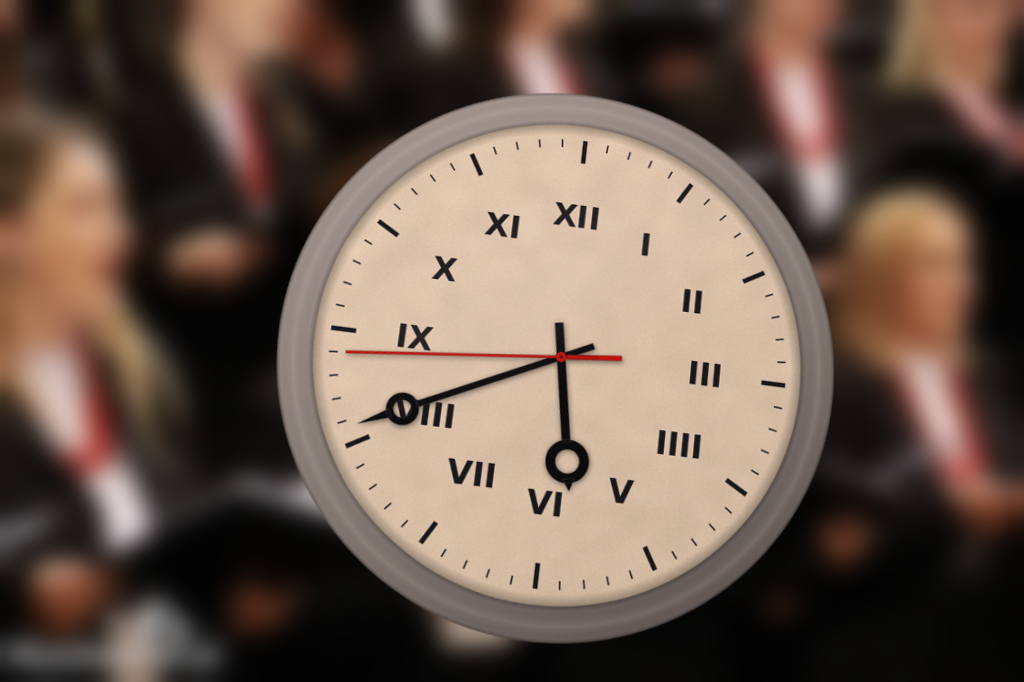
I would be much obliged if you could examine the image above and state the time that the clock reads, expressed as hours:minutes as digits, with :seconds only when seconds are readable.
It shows 5:40:44
